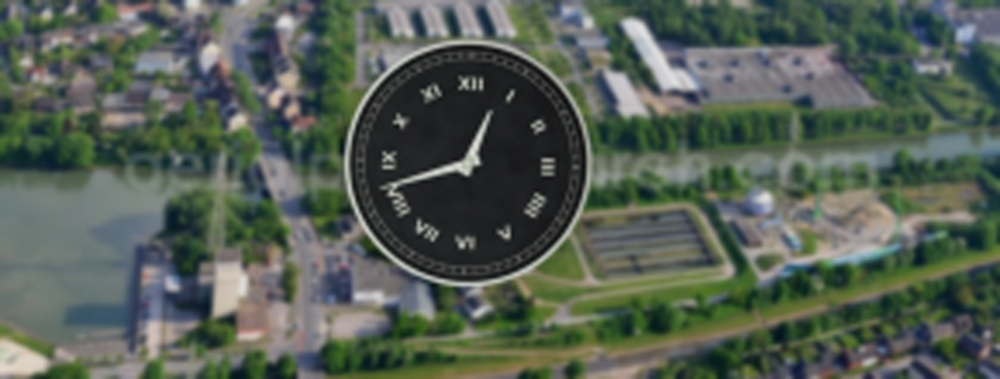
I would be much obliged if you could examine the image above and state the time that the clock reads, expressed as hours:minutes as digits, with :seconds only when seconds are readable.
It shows 12:42
